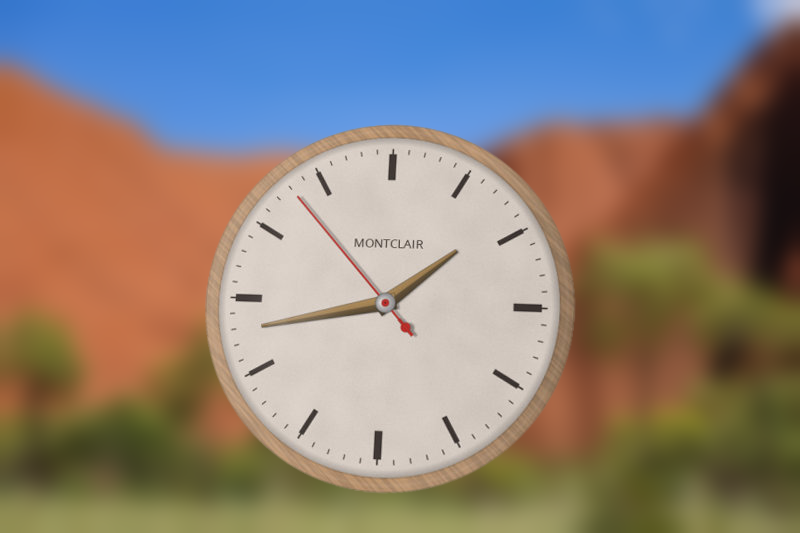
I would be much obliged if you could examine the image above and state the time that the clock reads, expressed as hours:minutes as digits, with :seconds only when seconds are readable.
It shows 1:42:53
